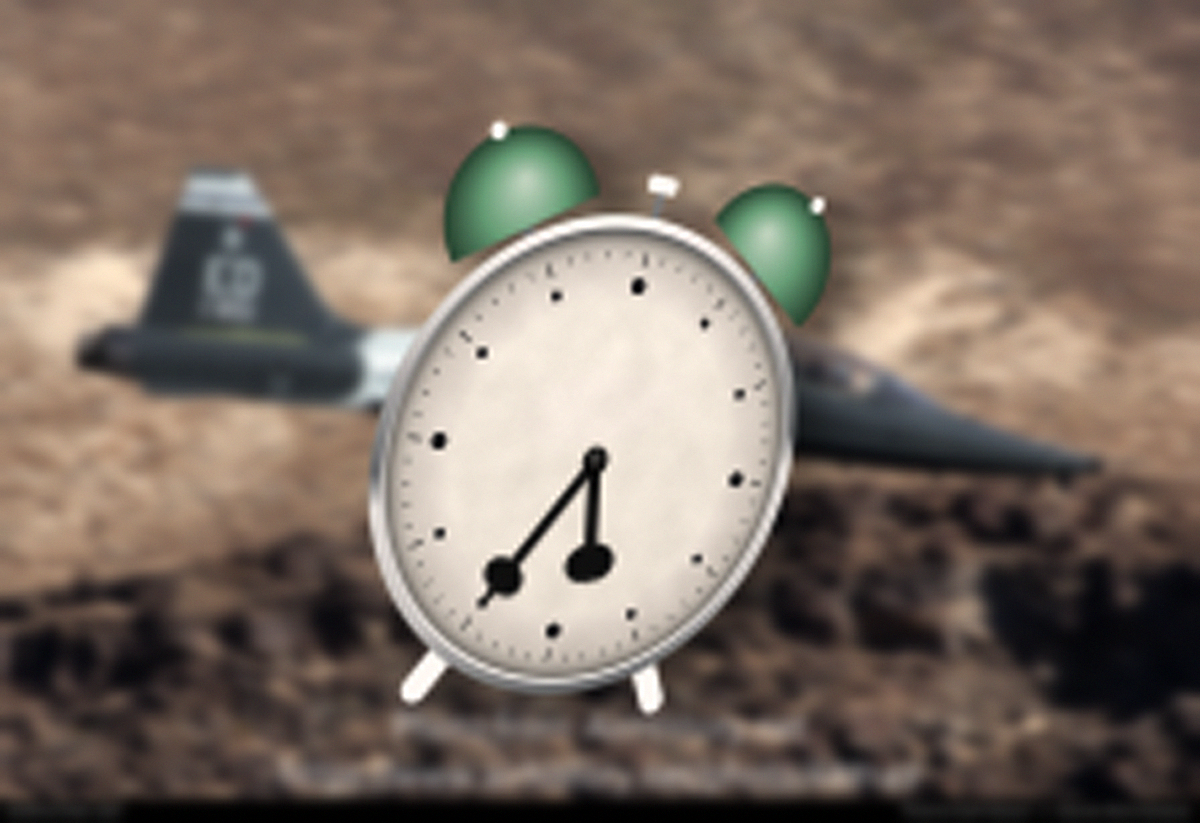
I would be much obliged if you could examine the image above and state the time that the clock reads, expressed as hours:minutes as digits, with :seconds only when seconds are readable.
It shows 5:35
